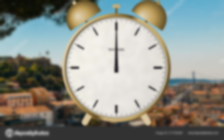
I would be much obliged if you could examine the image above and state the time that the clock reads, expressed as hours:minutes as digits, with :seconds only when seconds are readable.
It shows 12:00
